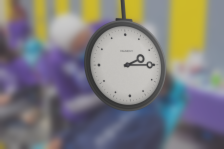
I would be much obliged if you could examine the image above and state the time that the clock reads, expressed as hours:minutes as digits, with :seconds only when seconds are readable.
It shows 2:15
